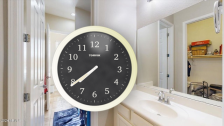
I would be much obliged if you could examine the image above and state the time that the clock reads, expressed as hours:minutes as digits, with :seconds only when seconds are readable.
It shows 7:39
